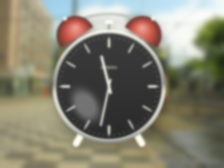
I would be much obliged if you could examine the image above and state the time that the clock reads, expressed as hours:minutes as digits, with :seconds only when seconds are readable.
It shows 11:32
